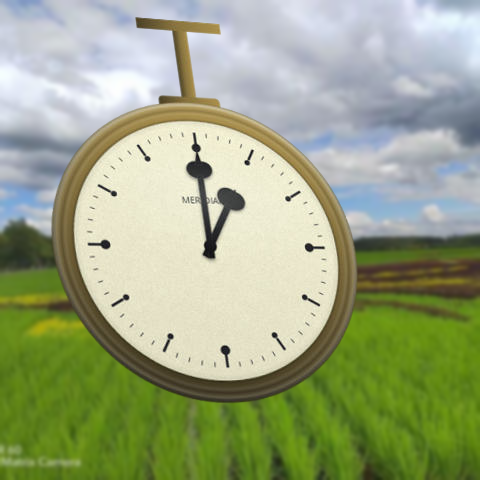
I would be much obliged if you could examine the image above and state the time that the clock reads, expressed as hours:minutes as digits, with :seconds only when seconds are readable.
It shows 1:00
